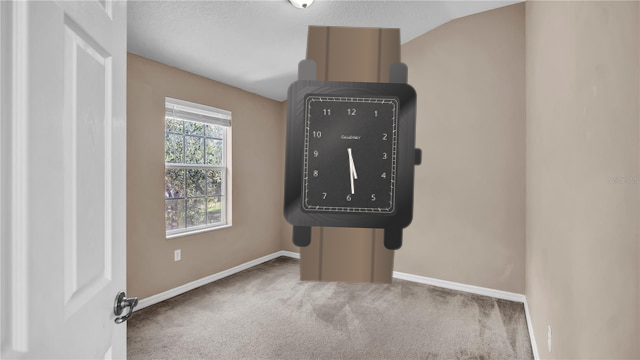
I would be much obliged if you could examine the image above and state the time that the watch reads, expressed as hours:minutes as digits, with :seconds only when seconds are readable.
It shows 5:29
